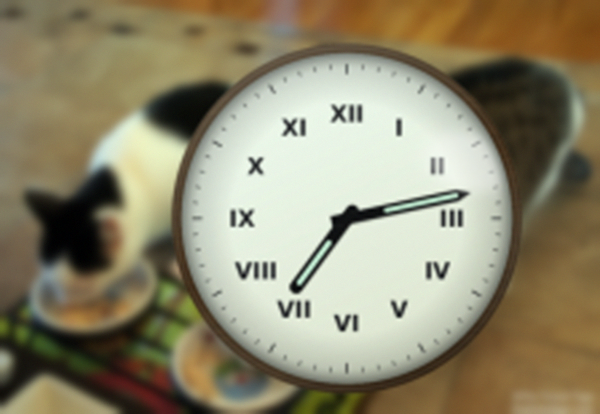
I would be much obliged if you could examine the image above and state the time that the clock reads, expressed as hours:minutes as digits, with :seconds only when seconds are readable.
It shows 7:13
